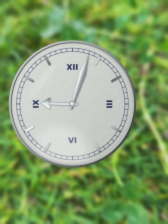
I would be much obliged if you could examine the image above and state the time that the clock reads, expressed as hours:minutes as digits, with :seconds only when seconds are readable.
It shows 9:03
